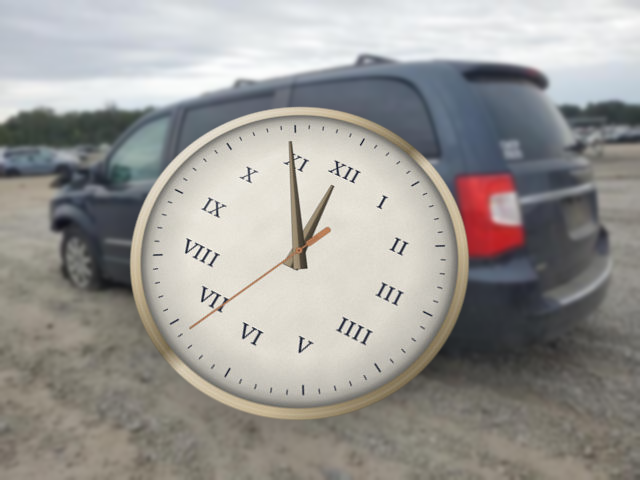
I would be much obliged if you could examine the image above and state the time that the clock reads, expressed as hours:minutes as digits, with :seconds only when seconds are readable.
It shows 11:54:34
